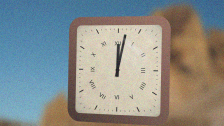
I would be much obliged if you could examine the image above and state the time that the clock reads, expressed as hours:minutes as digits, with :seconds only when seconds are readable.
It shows 12:02
